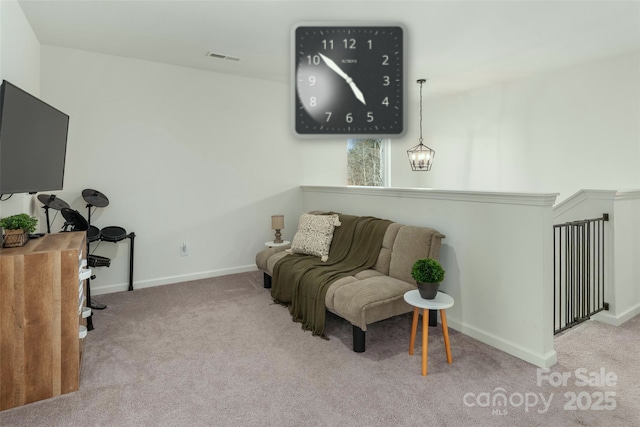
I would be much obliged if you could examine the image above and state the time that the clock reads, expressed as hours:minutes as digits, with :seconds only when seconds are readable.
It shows 4:52
